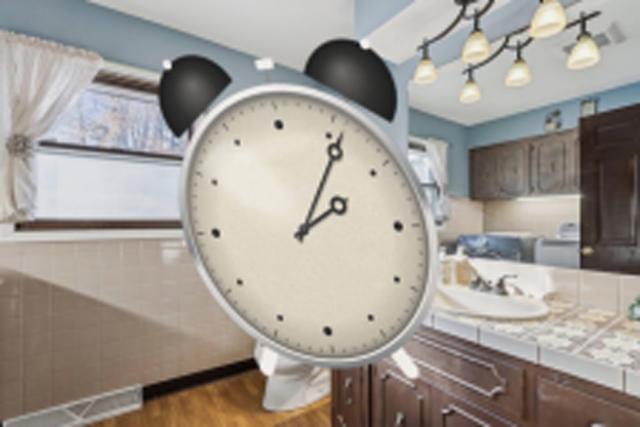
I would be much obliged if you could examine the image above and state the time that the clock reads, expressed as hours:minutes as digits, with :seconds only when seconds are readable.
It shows 2:06
